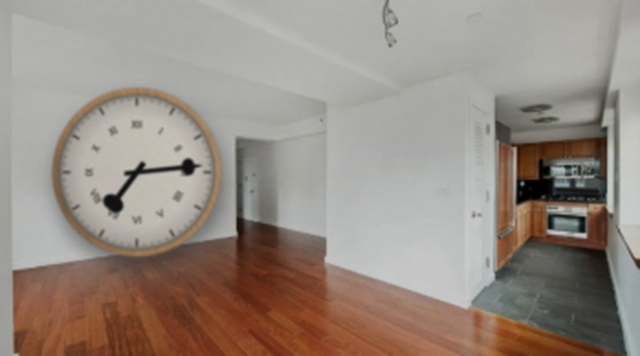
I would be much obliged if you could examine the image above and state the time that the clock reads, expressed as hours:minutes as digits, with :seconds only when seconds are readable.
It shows 7:14
